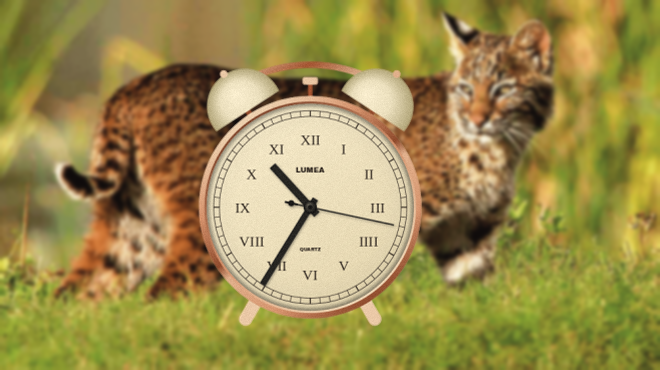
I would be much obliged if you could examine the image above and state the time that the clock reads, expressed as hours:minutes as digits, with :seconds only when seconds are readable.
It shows 10:35:17
